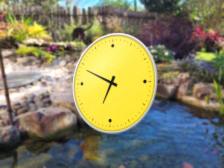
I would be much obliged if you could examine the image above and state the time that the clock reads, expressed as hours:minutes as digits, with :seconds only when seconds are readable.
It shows 6:49
